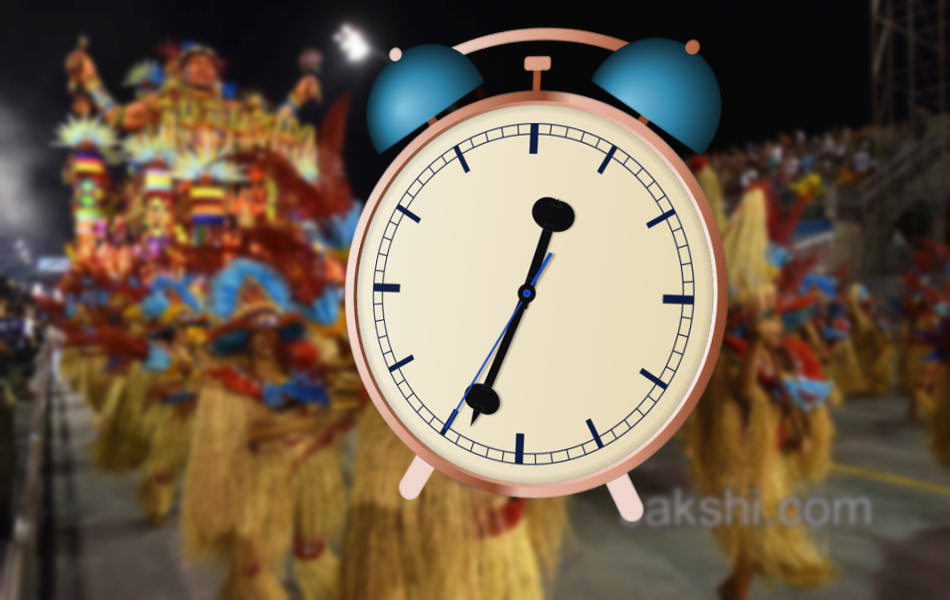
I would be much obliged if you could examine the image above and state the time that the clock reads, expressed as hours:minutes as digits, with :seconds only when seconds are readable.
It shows 12:33:35
